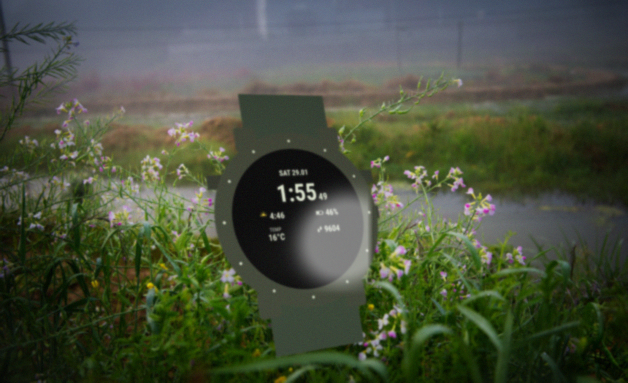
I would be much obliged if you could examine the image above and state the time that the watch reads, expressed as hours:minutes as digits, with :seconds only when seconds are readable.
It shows 1:55
